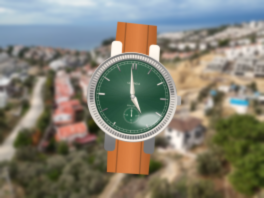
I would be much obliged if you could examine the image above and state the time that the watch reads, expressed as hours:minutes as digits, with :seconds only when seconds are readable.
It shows 4:59
